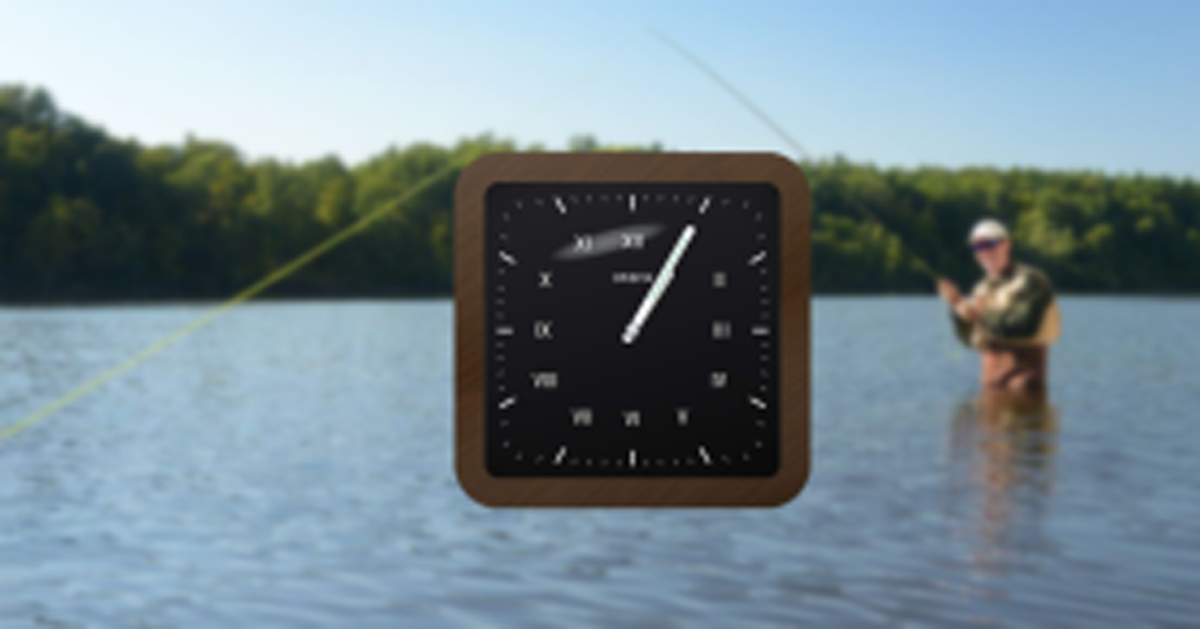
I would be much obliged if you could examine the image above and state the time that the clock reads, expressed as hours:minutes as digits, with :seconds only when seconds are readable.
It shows 1:05
